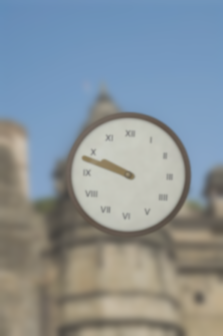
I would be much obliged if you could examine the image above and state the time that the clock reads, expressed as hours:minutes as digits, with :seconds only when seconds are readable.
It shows 9:48
